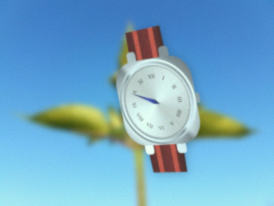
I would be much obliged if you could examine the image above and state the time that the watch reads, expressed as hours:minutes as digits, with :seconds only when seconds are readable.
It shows 9:49
